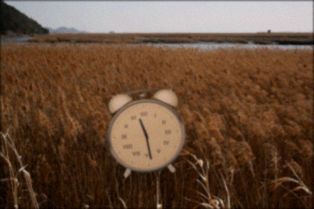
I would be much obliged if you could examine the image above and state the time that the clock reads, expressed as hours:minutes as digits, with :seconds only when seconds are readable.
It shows 11:29
